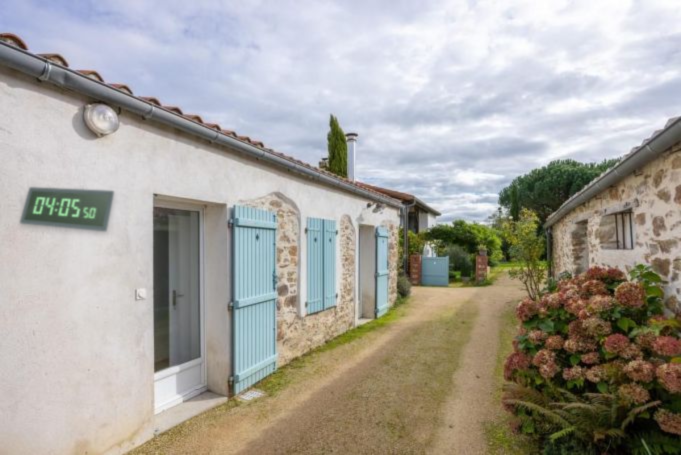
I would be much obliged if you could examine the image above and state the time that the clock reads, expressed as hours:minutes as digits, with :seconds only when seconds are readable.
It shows 4:05
